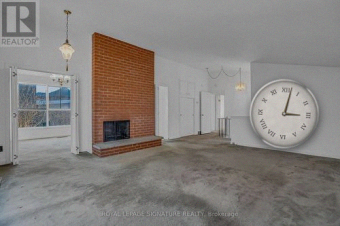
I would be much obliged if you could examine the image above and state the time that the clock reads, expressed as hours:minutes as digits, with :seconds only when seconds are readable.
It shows 3:02
